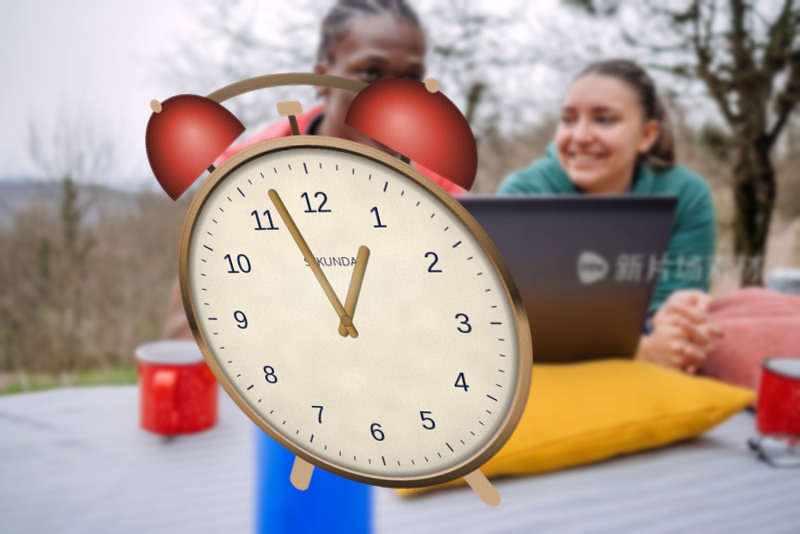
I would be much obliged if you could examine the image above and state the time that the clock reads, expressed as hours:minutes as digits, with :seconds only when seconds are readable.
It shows 12:57
